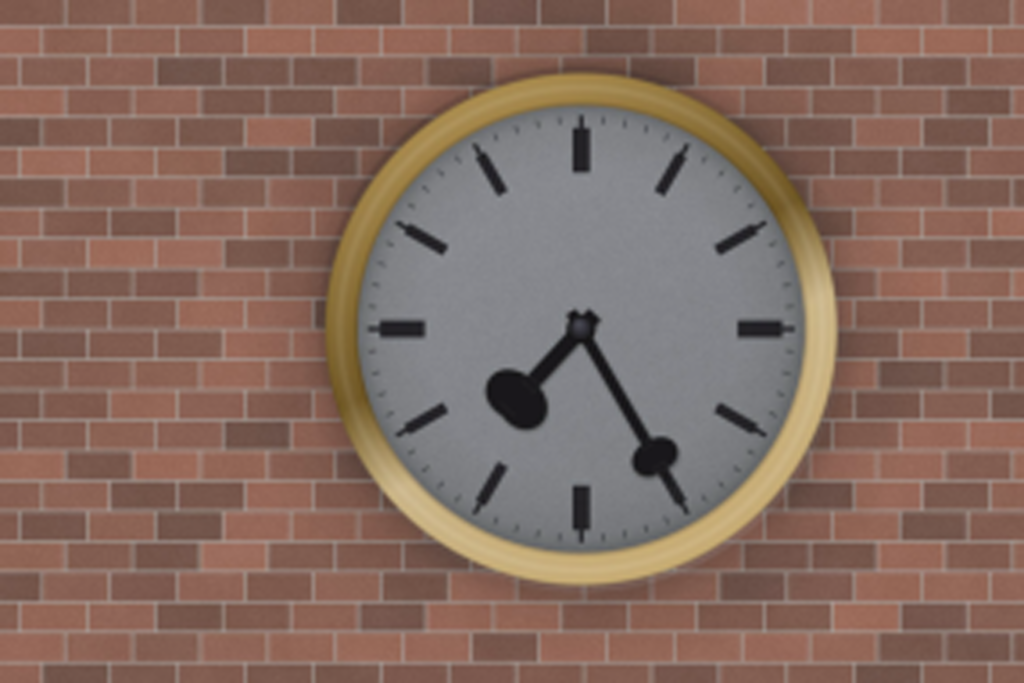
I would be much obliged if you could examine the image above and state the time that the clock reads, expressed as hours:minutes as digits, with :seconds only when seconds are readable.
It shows 7:25
